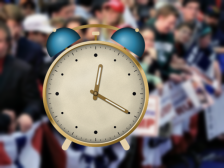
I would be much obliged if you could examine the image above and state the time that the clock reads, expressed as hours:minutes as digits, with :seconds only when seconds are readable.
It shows 12:20
